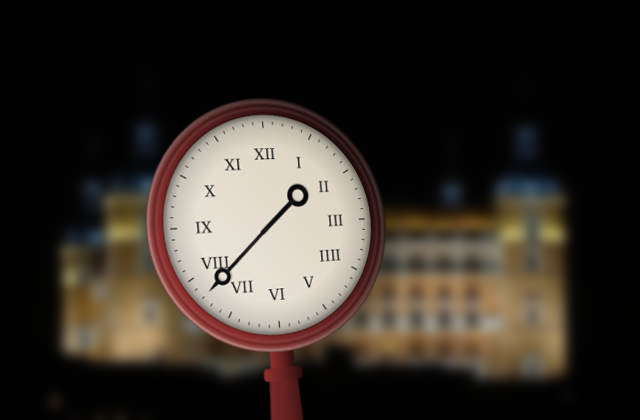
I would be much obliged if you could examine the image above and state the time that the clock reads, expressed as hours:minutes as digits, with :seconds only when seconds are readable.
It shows 1:38
